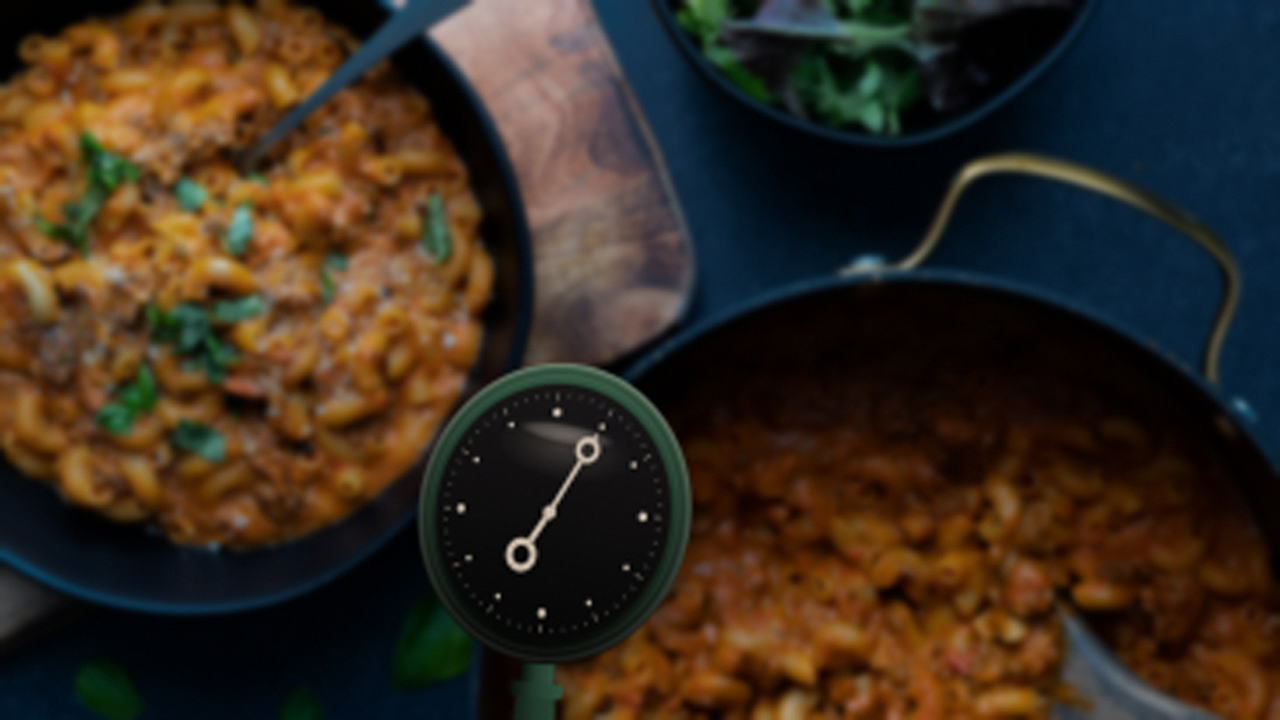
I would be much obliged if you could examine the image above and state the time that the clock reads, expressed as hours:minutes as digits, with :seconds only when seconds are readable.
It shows 7:05
